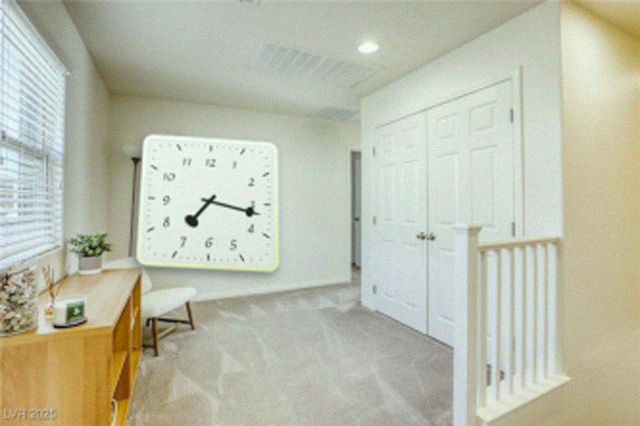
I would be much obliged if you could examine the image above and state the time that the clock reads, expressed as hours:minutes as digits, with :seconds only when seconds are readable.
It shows 7:17
